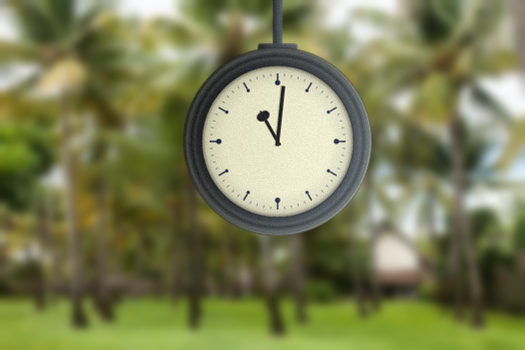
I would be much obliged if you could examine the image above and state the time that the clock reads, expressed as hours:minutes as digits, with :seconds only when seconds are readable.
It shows 11:01
